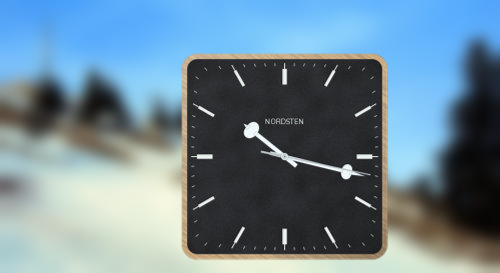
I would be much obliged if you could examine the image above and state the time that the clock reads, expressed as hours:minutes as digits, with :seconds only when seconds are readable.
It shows 10:17:17
